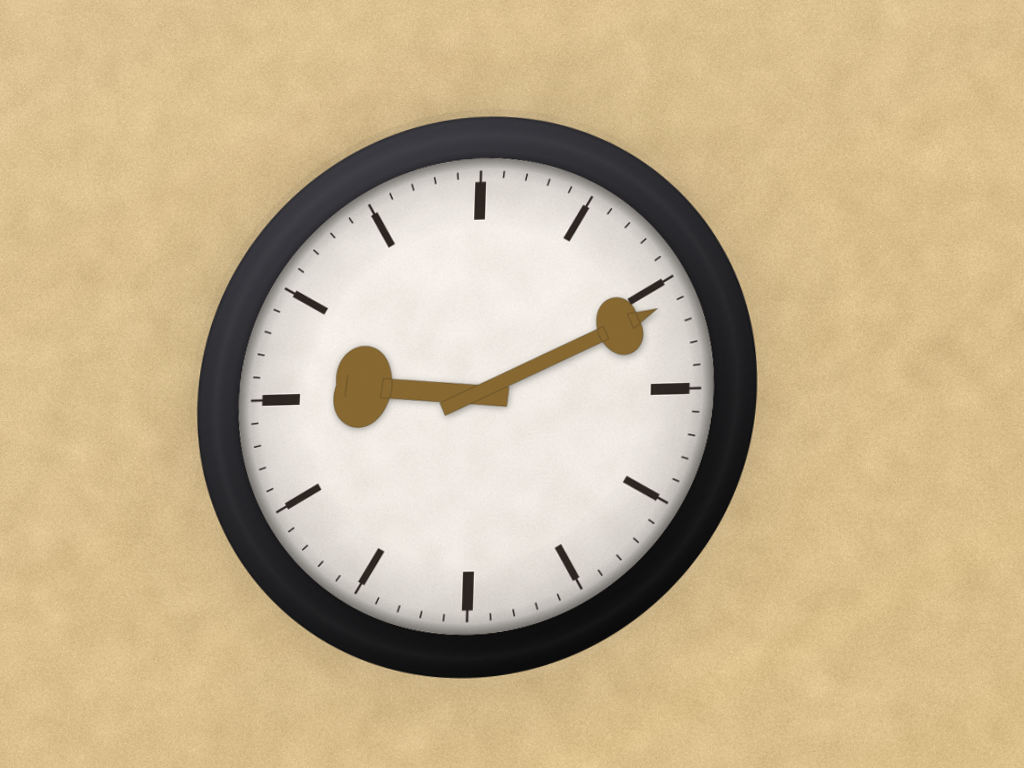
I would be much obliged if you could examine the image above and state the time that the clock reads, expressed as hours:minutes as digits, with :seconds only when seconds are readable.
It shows 9:11
